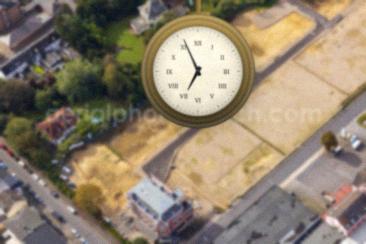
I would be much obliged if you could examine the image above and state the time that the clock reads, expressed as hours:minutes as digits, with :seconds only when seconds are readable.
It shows 6:56
